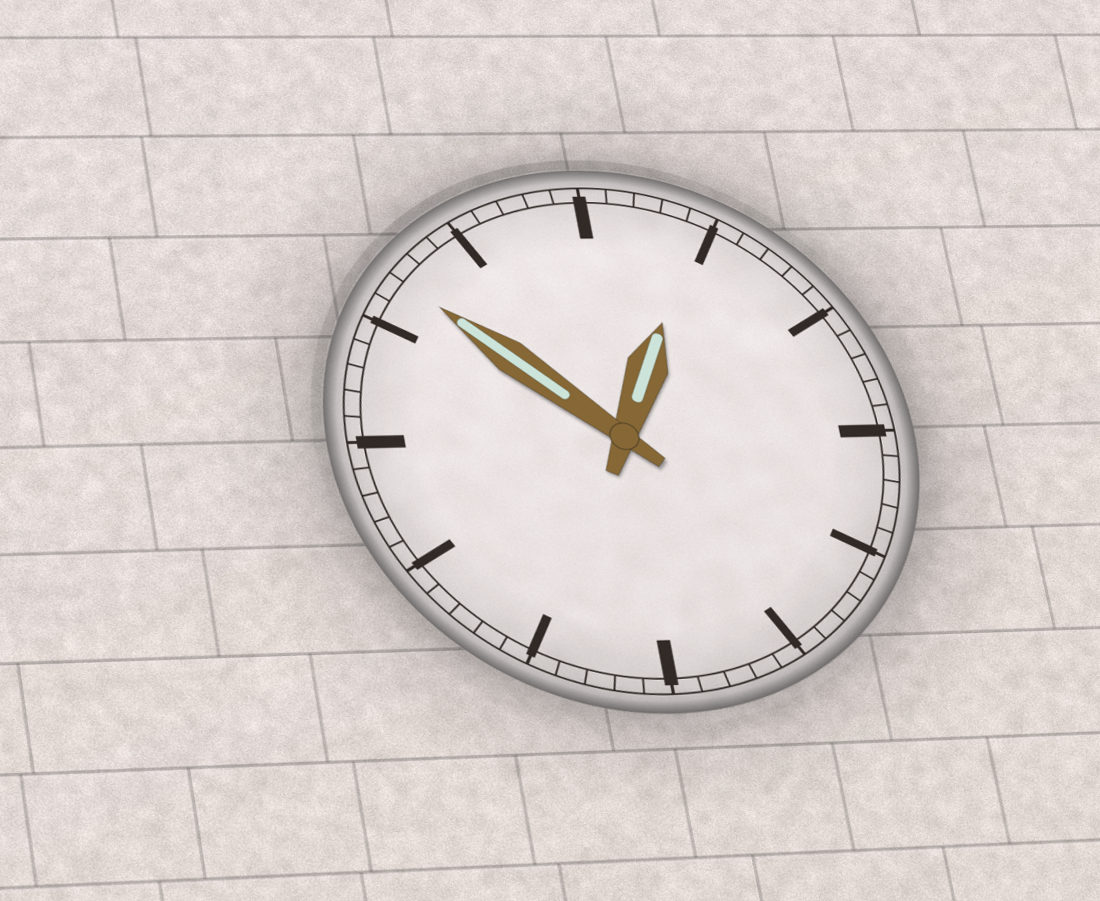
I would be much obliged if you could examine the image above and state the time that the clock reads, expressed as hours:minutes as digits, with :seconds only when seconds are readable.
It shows 12:52
